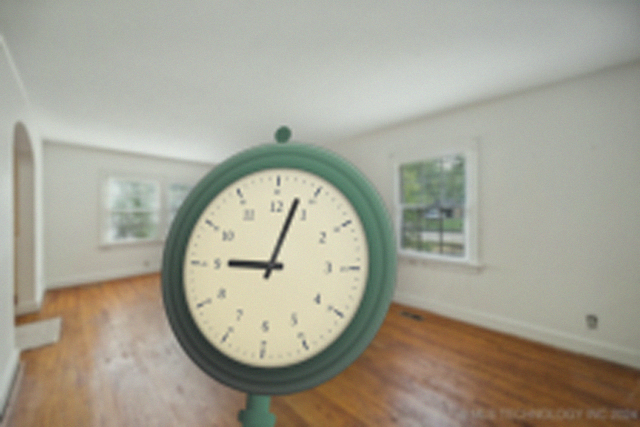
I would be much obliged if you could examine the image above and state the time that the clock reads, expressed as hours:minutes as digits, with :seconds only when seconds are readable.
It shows 9:03
